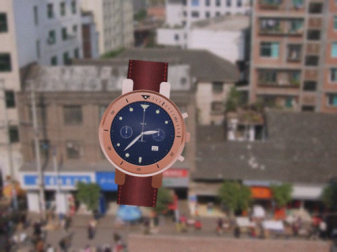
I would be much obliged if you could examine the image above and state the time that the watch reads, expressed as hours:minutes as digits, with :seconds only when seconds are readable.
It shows 2:37
